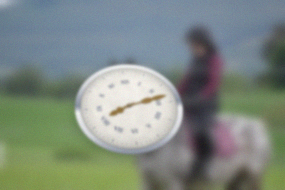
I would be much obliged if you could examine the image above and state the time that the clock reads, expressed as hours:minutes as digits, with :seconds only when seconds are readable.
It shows 8:13
